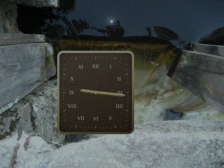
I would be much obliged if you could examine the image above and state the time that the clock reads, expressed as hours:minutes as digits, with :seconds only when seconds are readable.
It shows 9:16
